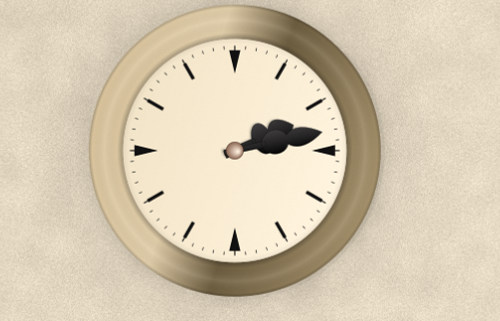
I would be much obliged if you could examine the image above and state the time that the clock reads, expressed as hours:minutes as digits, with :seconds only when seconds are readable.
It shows 2:13
